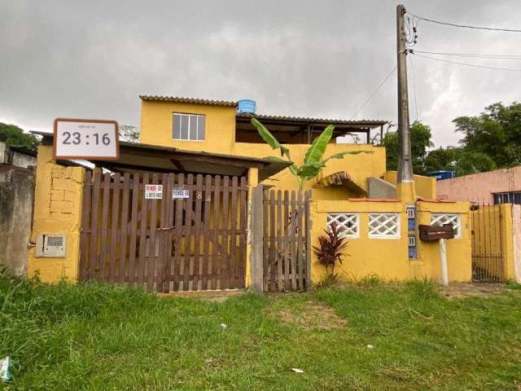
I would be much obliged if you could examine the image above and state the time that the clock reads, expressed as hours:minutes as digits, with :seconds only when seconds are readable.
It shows 23:16
